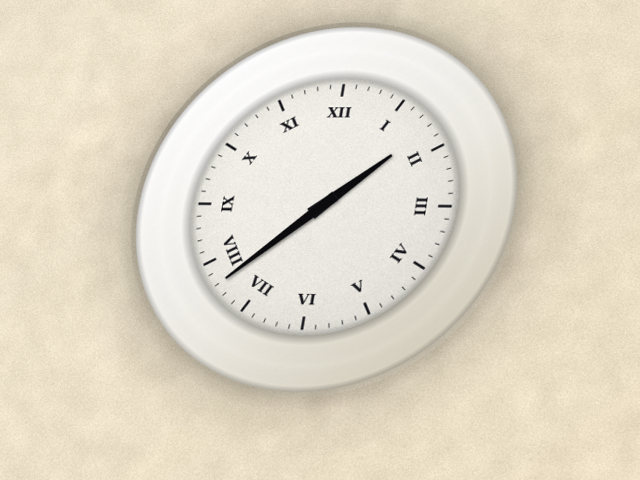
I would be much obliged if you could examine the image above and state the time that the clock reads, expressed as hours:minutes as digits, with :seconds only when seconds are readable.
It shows 1:38
